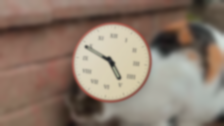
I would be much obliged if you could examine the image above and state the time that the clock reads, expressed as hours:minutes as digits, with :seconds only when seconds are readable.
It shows 4:49
